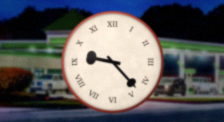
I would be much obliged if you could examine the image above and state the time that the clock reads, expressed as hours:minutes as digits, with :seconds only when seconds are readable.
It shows 9:23
